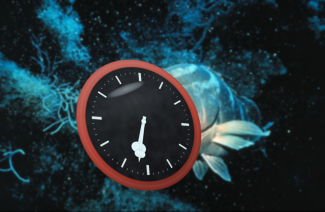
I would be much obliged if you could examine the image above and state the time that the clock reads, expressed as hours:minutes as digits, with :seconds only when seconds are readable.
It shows 6:32
